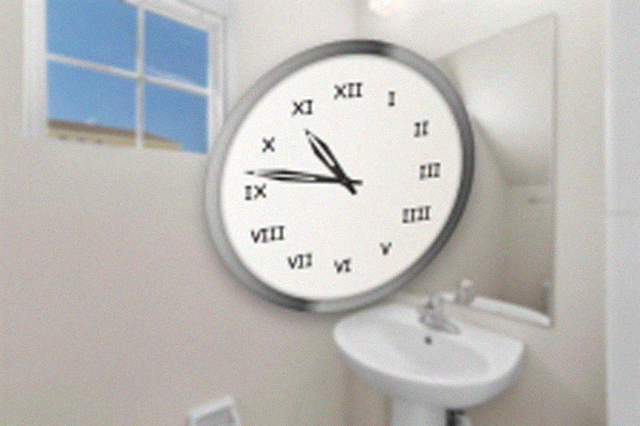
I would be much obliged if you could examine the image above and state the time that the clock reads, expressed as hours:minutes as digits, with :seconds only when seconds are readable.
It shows 10:47
